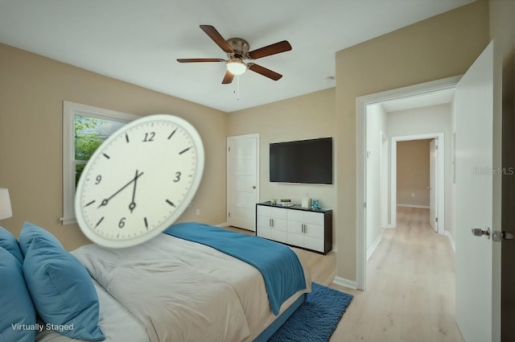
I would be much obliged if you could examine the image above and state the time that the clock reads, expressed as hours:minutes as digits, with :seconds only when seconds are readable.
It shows 5:38
